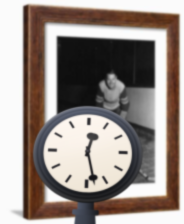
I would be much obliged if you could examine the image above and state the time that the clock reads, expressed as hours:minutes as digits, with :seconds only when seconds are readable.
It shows 12:28
